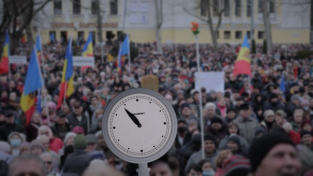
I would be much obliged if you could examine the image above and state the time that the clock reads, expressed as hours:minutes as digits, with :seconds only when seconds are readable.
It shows 10:54
